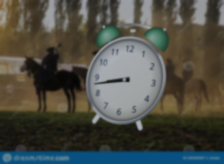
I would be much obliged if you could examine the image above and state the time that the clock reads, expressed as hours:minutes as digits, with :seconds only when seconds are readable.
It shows 8:43
